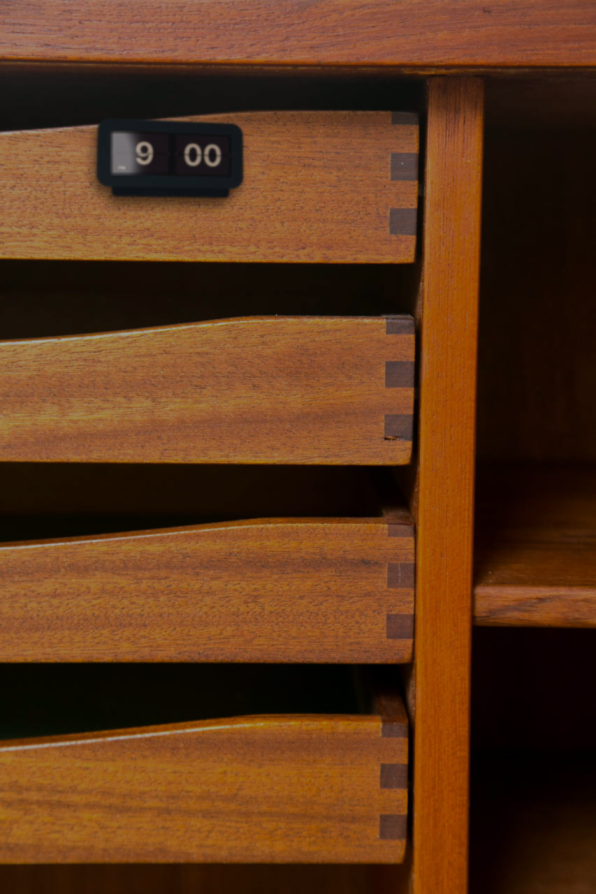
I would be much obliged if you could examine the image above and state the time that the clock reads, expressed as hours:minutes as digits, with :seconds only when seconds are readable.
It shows 9:00
